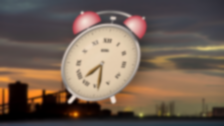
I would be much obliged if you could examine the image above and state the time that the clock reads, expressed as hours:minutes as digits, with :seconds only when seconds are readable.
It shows 7:29
